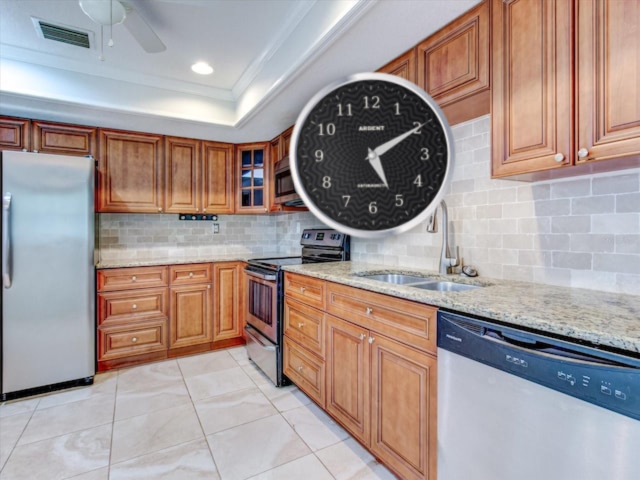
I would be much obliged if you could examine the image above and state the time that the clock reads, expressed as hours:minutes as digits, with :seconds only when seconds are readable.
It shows 5:10
